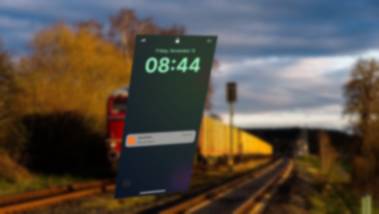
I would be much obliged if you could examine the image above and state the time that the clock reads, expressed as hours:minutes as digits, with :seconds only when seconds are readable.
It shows 8:44
